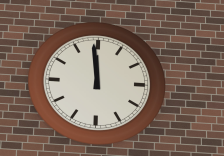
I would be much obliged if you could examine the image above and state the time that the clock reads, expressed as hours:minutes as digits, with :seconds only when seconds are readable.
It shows 11:59
